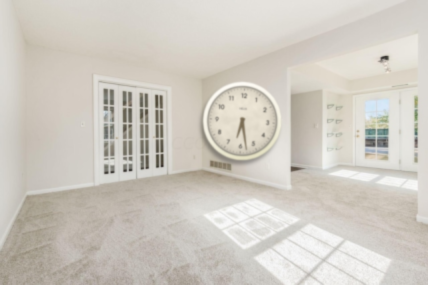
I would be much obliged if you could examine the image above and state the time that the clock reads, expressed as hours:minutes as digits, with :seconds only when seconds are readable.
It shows 6:28
